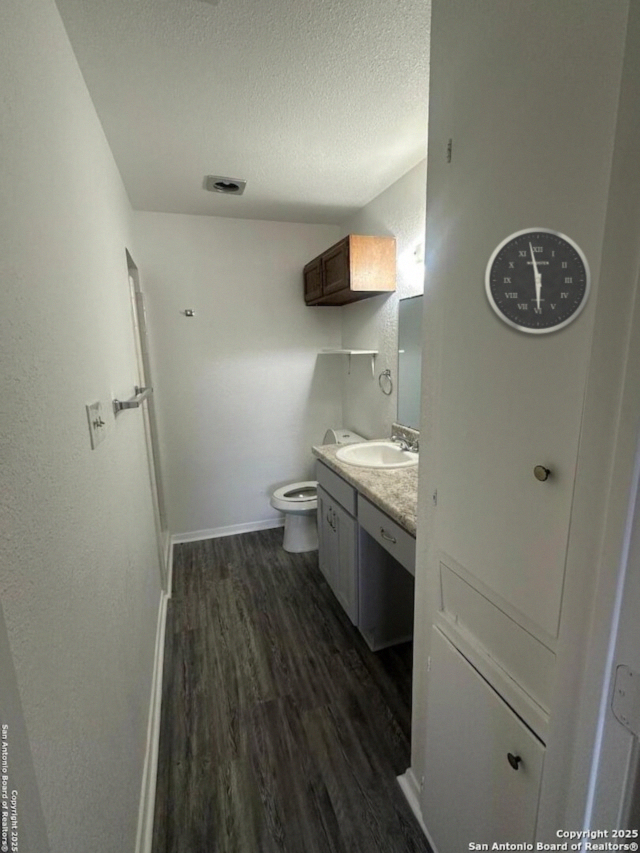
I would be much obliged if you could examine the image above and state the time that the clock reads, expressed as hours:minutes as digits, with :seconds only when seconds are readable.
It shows 5:58
